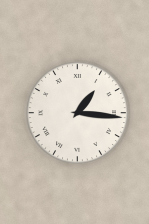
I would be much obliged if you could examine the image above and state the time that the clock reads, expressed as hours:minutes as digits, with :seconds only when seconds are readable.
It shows 1:16
